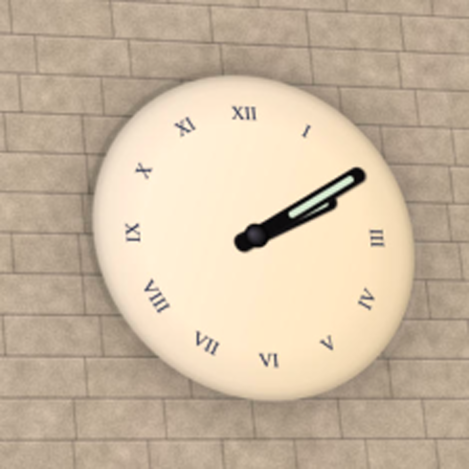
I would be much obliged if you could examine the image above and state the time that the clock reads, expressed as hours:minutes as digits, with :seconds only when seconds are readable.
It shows 2:10
